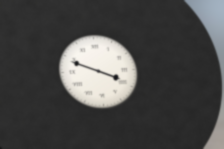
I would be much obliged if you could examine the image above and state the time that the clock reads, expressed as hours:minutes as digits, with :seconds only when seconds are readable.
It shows 3:49
